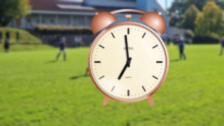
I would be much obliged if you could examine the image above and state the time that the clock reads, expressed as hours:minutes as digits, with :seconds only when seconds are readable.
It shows 6:59
